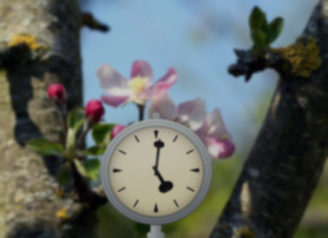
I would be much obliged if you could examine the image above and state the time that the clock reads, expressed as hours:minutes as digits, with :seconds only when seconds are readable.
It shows 5:01
